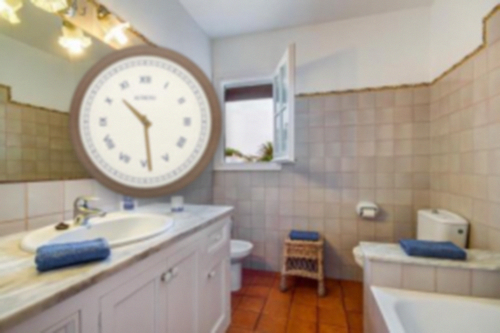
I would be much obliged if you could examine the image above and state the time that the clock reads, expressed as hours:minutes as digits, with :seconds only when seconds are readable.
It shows 10:29
